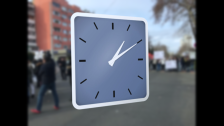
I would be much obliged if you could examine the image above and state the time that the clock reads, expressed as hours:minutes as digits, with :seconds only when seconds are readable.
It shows 1:10
